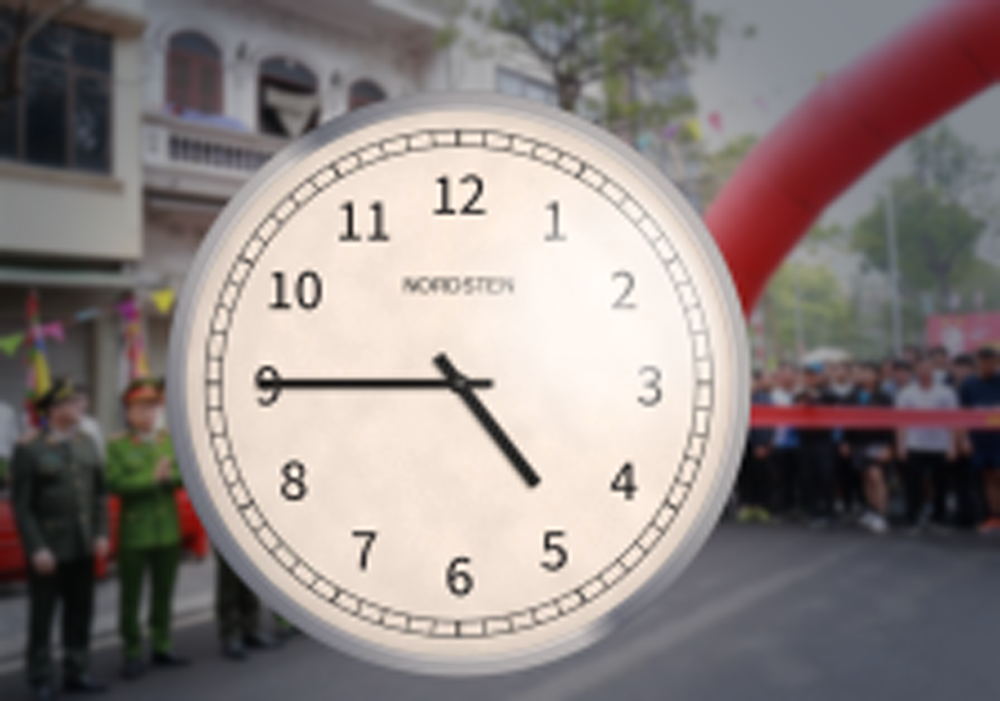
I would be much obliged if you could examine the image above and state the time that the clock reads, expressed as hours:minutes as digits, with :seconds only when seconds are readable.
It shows 4:45
